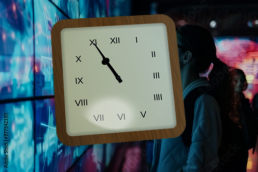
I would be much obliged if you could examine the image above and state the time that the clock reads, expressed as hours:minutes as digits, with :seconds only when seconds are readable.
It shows 10:55
